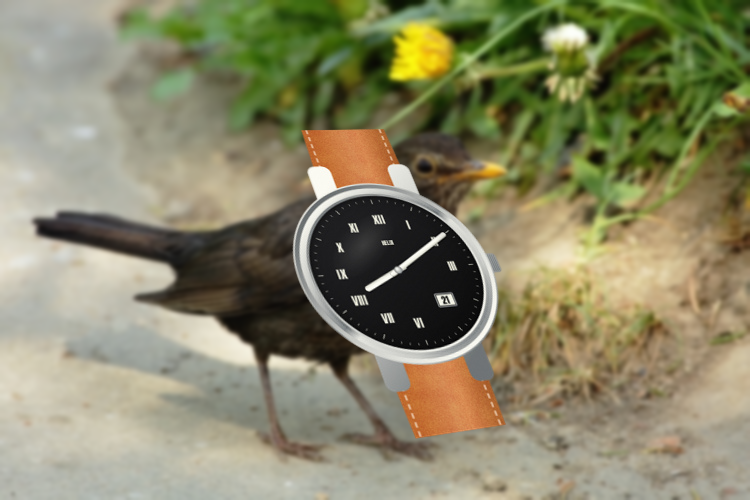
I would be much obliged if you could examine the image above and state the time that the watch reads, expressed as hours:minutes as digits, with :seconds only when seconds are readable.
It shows 8:10
